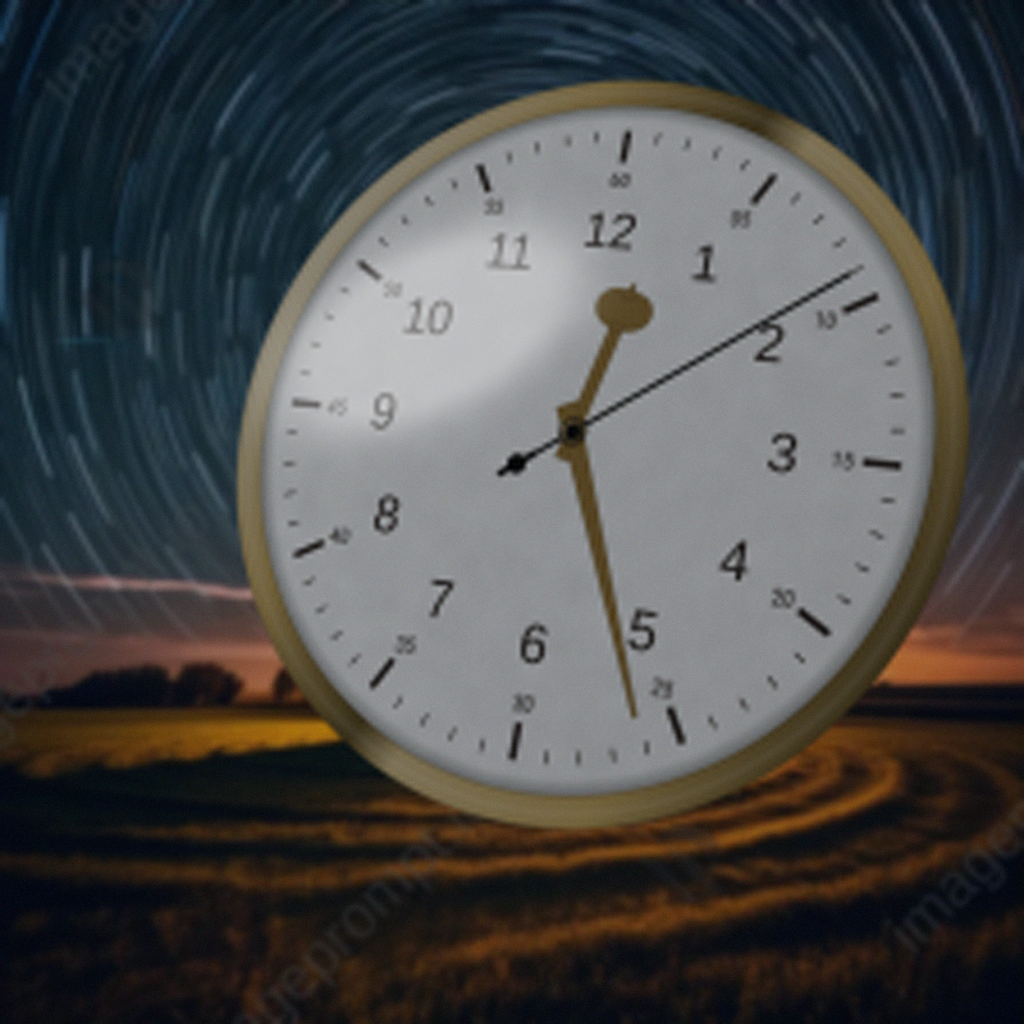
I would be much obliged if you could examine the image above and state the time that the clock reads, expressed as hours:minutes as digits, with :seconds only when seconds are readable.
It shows 12:26:09
